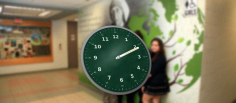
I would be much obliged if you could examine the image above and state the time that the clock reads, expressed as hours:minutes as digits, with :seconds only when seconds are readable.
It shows 2:11
